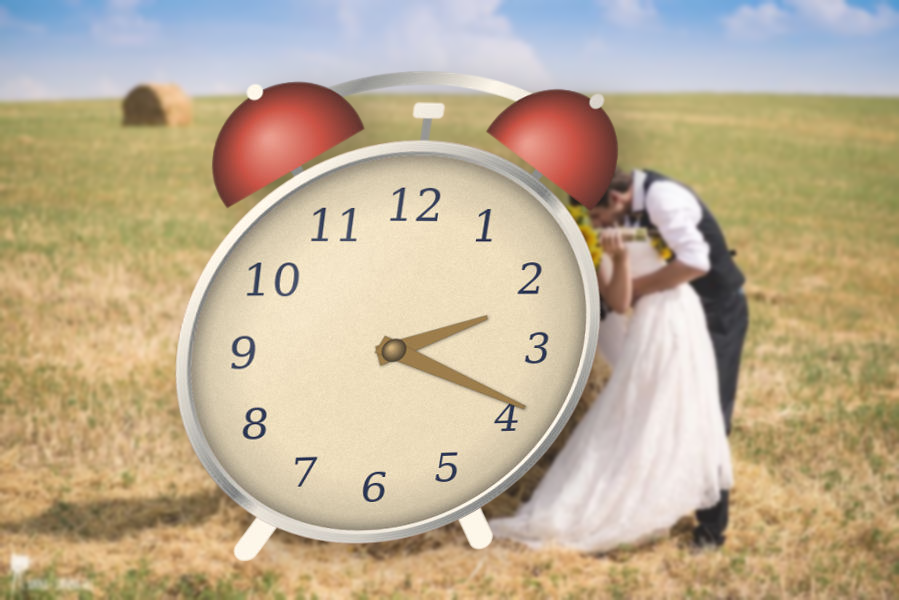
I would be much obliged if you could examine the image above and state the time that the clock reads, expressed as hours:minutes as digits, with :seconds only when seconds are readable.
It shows 2:19
